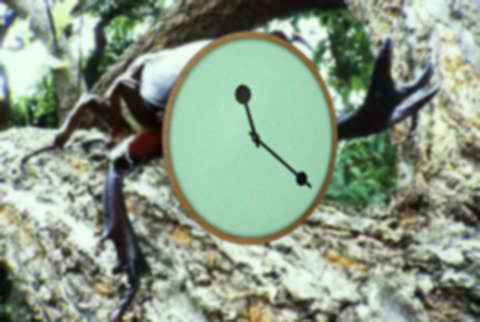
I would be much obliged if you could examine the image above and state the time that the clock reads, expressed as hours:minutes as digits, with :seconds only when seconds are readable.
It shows 11:21
